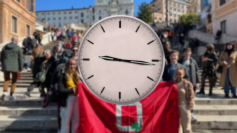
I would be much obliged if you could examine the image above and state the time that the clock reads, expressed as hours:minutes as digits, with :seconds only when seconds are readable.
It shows 9:16
